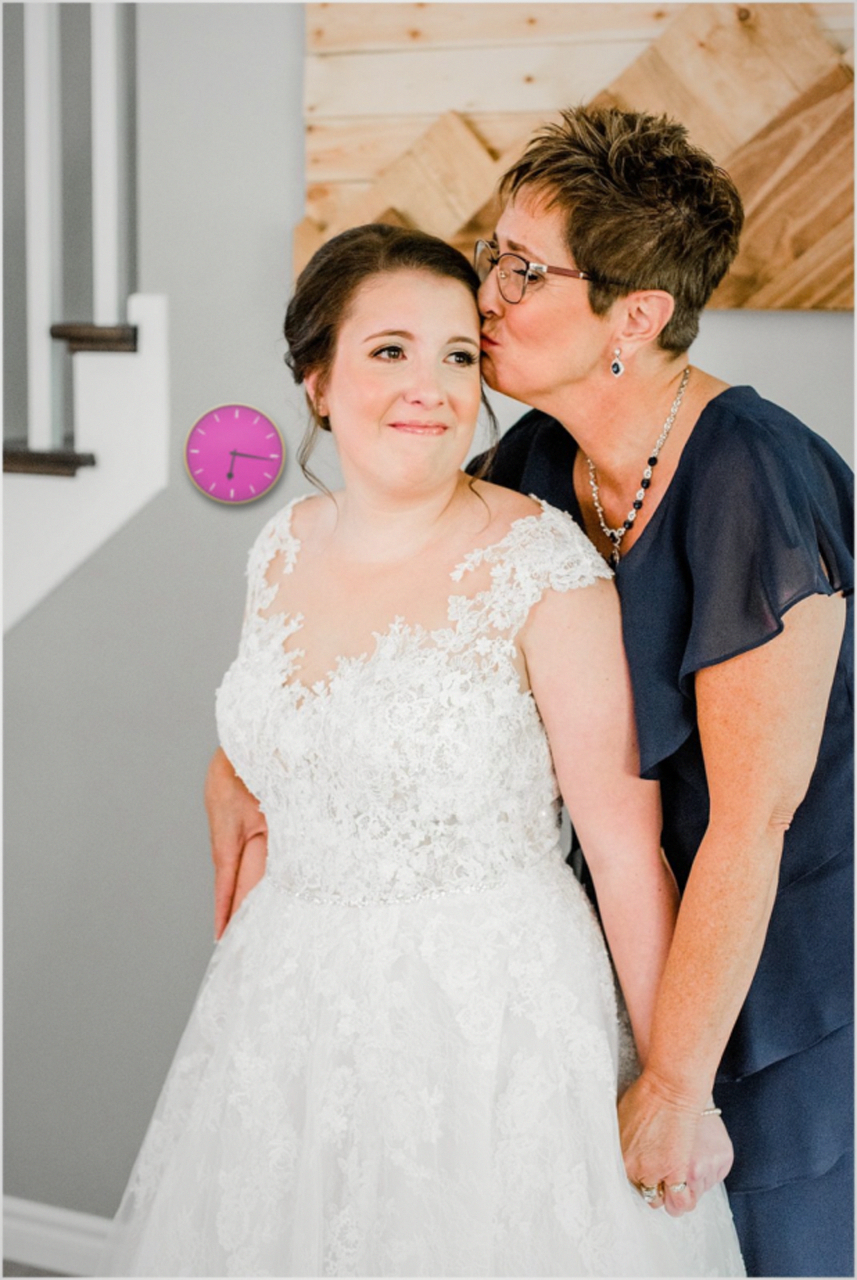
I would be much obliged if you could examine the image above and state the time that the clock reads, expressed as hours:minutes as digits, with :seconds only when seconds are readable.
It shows 6:16
